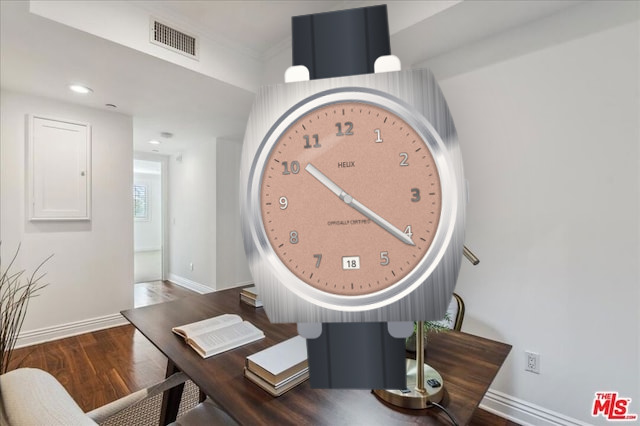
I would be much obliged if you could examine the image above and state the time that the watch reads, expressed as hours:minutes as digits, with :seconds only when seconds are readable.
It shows 10:21
